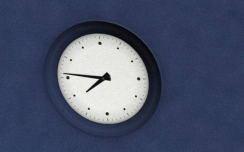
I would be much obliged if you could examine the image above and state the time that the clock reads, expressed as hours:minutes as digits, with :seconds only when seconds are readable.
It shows 7:46
